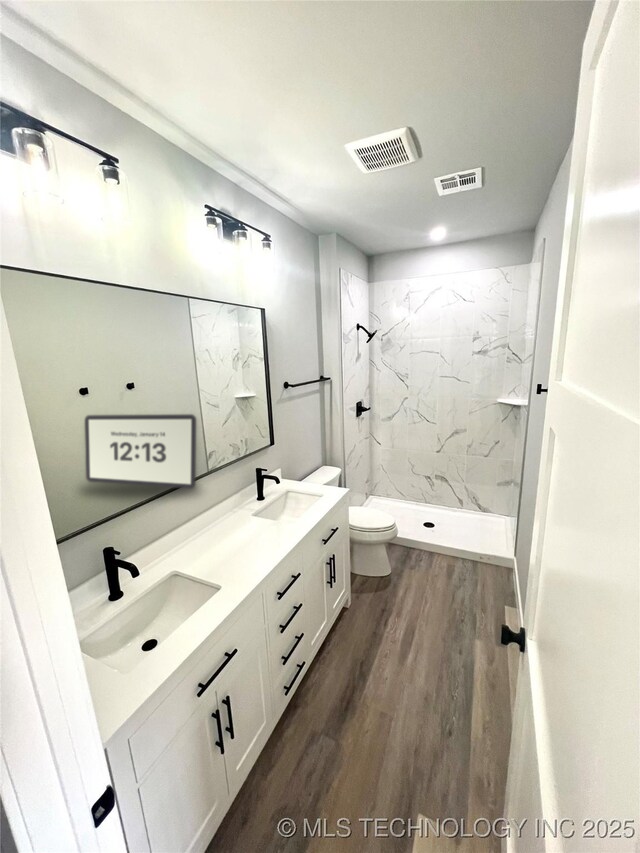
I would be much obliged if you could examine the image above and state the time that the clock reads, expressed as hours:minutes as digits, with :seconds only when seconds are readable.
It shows 12:13
